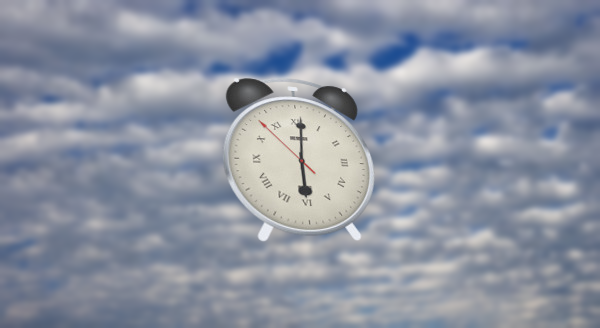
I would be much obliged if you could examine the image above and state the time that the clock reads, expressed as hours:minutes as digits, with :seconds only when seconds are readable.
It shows 6:00:53
